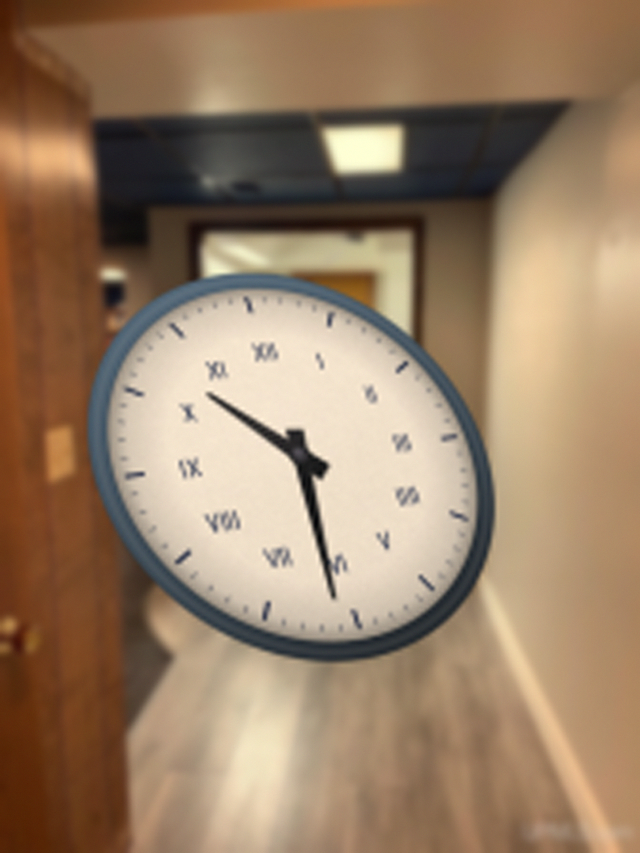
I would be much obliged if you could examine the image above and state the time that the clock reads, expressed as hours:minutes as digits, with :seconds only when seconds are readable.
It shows 10:31
